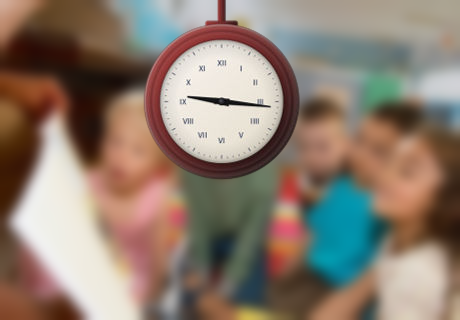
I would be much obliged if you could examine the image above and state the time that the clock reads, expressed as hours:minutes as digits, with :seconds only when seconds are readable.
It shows 9:16
